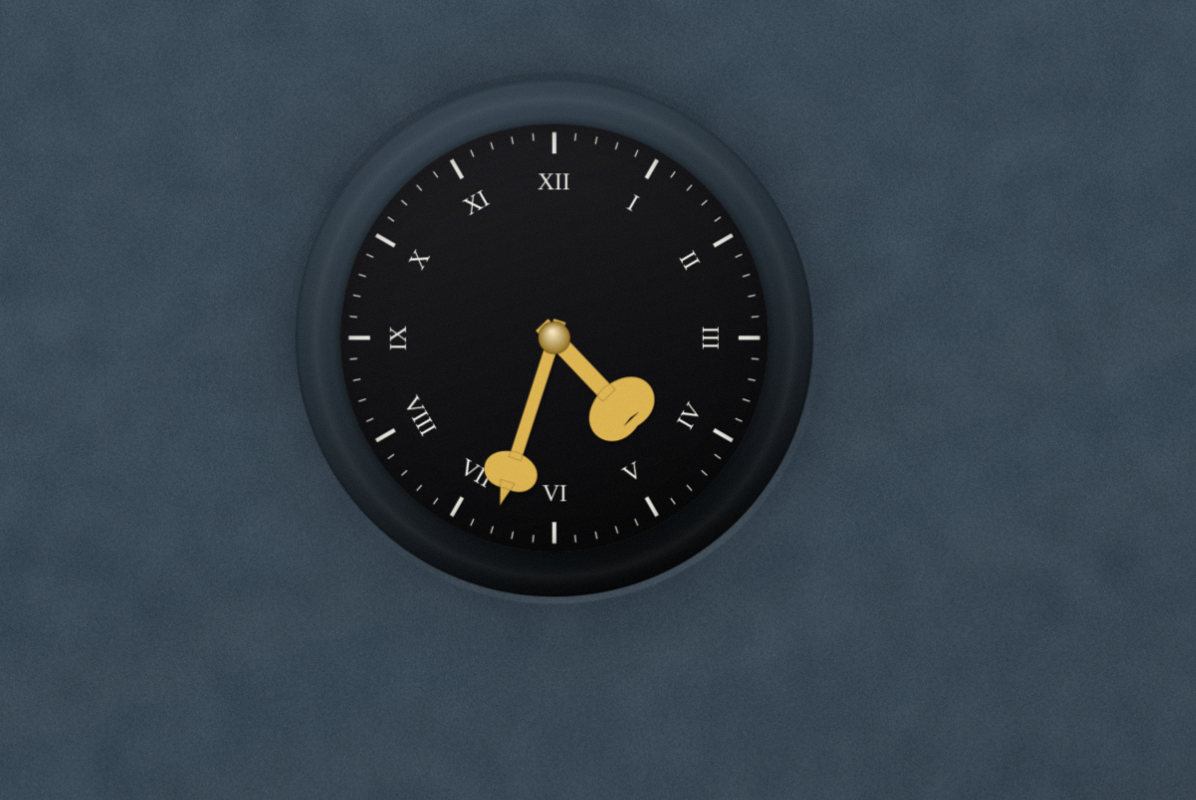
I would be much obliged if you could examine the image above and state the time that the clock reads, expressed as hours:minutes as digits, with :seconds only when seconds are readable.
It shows 4:33
